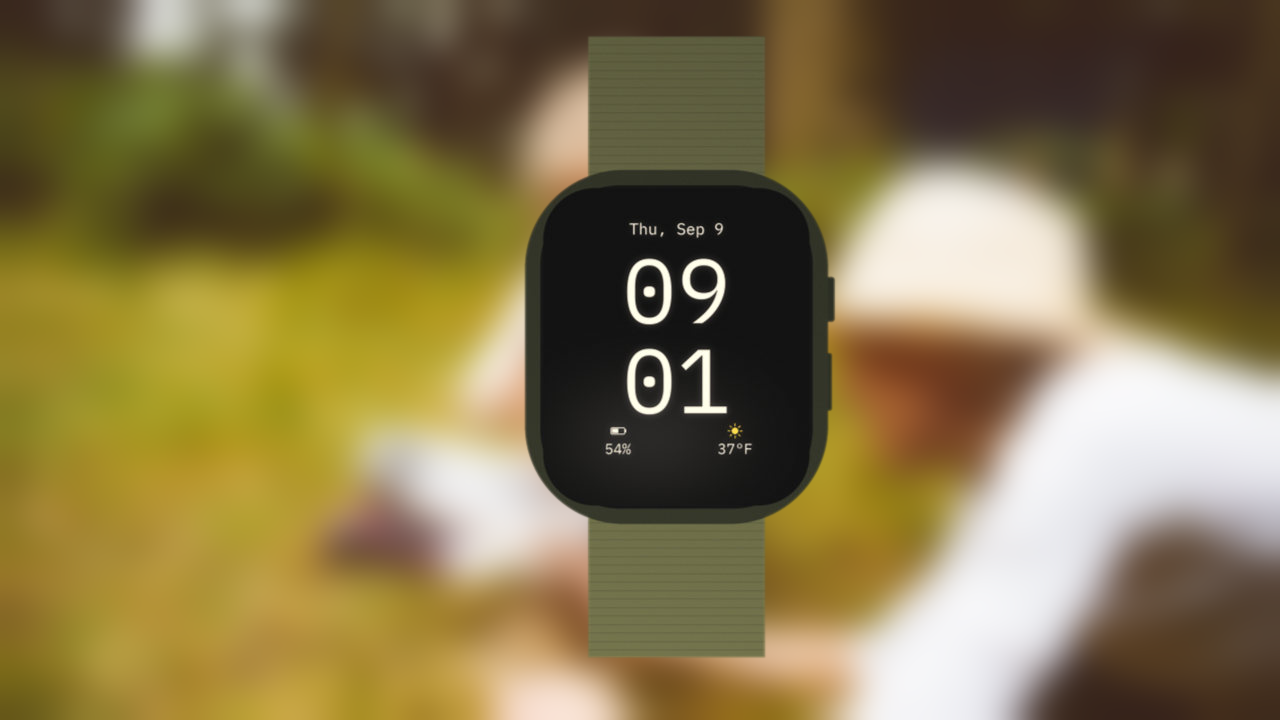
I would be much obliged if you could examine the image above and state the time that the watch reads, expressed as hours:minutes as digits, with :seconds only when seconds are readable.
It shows 9:01
